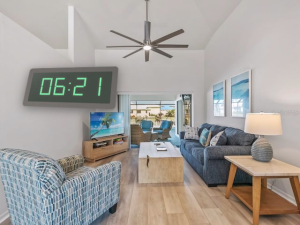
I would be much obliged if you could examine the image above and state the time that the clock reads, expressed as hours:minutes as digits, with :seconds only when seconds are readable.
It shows 6:21
